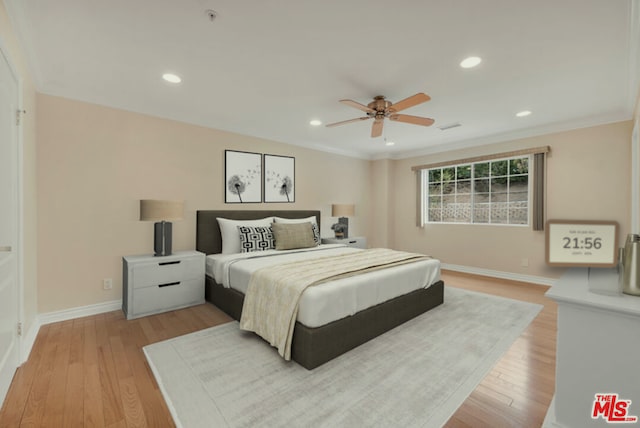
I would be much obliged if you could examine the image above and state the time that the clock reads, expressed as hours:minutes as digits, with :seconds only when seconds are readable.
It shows 21:56
